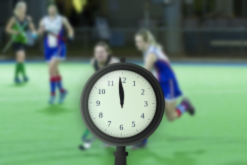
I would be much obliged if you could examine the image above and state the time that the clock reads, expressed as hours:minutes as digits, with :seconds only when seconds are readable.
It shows 11:59
